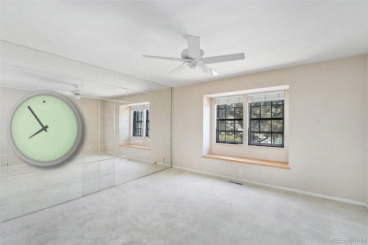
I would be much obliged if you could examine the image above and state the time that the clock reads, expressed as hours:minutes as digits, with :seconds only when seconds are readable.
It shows 7:54
